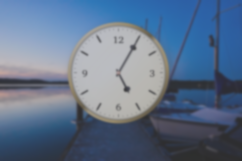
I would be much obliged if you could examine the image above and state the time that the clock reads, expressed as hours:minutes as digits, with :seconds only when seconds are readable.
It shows 5:05
